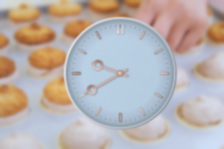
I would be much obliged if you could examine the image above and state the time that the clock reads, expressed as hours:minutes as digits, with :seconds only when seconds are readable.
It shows 9:40
